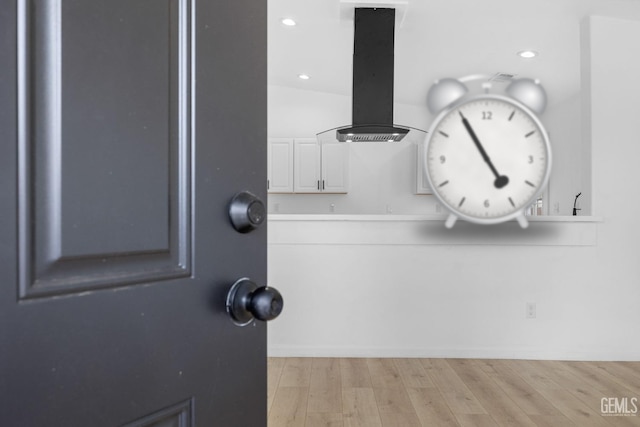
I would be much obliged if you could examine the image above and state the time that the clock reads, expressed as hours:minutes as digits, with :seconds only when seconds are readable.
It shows 4:55
